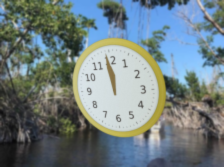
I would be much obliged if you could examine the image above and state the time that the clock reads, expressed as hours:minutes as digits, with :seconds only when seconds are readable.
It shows 11:59
